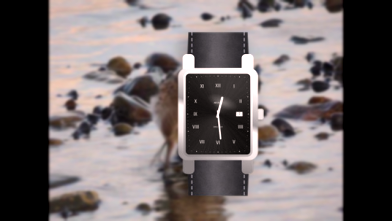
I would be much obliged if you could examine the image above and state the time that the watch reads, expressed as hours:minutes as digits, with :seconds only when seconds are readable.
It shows 12:29
